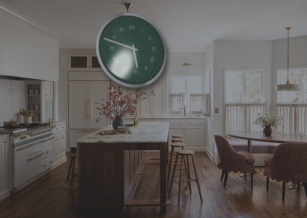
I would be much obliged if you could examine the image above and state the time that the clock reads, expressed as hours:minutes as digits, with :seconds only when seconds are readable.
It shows 5:48
